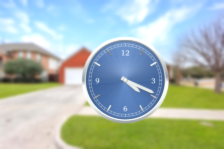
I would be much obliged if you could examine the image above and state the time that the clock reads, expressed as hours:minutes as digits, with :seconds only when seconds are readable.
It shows 4:19
